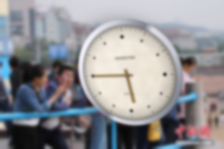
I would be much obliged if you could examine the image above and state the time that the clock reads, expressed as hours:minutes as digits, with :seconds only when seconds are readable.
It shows 5:45
